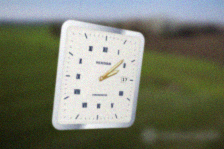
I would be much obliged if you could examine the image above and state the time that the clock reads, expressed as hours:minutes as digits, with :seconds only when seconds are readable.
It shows 2:08
